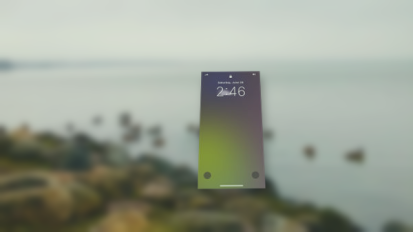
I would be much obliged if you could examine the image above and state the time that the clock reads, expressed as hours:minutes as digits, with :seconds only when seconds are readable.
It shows 2:46
